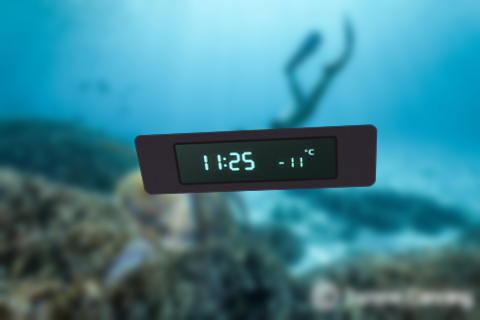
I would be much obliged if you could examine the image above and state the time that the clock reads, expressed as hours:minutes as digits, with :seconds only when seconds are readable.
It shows 11:25
